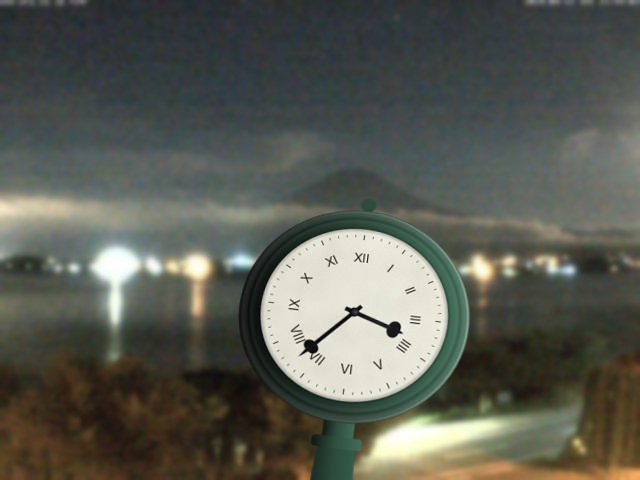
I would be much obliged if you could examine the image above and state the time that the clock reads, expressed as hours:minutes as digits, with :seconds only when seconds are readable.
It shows 3:37
